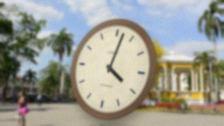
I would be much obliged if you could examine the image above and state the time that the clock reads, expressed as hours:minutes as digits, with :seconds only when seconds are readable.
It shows 4:02
